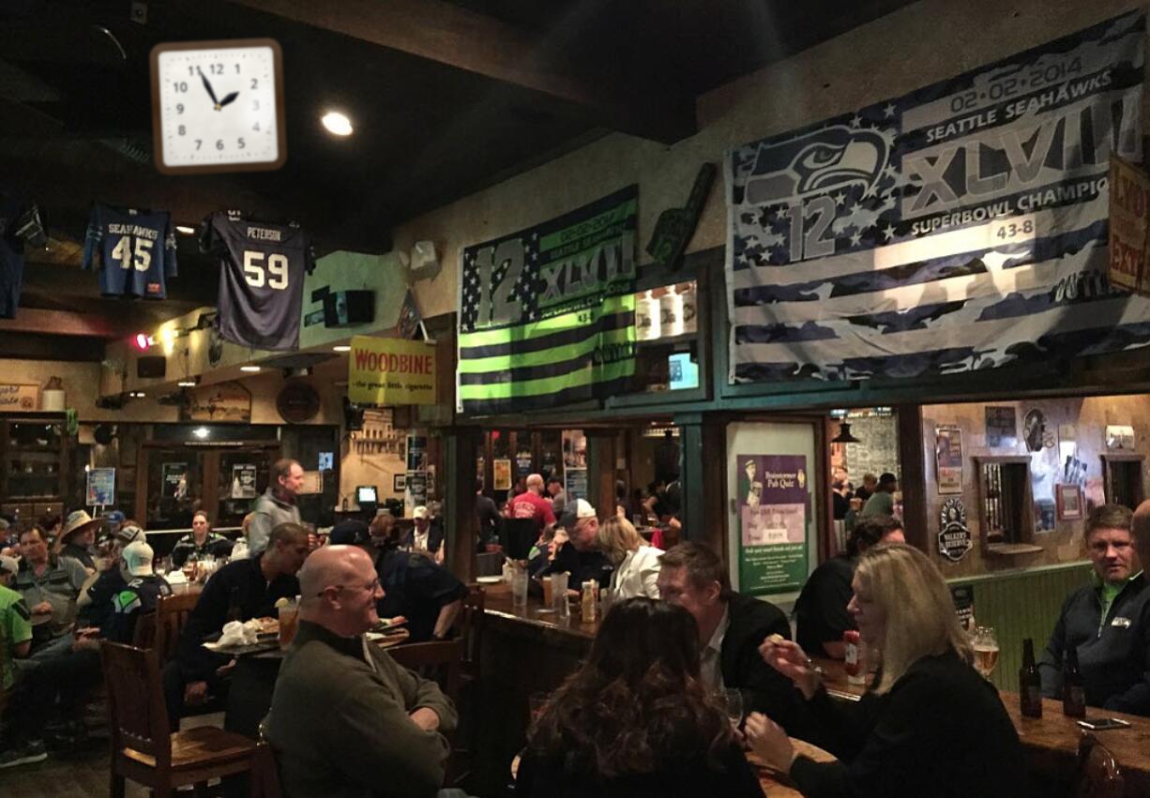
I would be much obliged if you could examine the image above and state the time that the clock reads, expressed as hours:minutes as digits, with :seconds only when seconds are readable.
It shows 1:56
